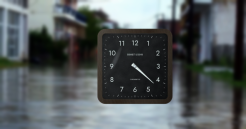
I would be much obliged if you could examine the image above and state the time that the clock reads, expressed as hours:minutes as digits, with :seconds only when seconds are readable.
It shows 4:22
